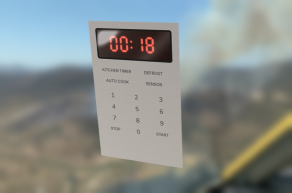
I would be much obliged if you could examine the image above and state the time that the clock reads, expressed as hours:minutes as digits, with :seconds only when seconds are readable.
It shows 0:18
